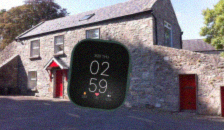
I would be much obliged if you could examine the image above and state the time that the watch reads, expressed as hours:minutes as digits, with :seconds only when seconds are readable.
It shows 2:59
